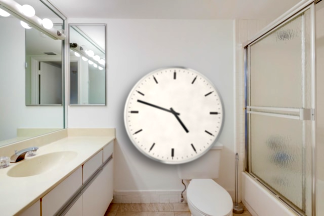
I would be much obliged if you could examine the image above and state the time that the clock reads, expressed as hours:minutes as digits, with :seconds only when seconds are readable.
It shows 4:48
